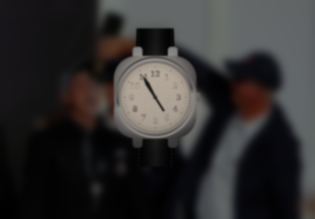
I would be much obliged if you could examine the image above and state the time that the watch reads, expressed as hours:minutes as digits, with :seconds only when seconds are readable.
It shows 4:55
